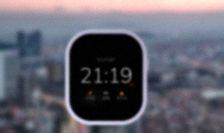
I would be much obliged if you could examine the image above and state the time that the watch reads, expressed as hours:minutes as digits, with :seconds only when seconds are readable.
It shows 21:19
